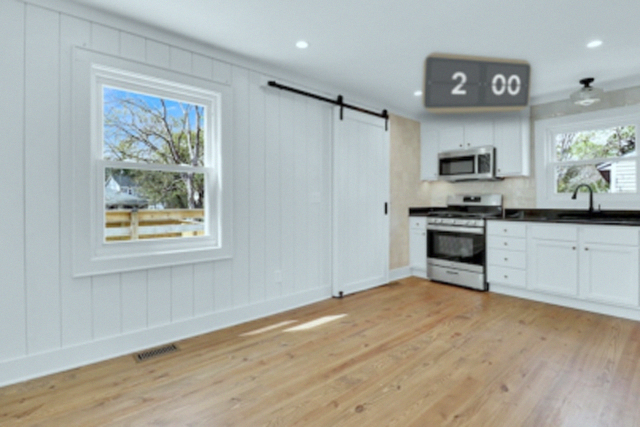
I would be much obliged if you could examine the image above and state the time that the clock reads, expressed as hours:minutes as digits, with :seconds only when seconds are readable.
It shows 2:00
